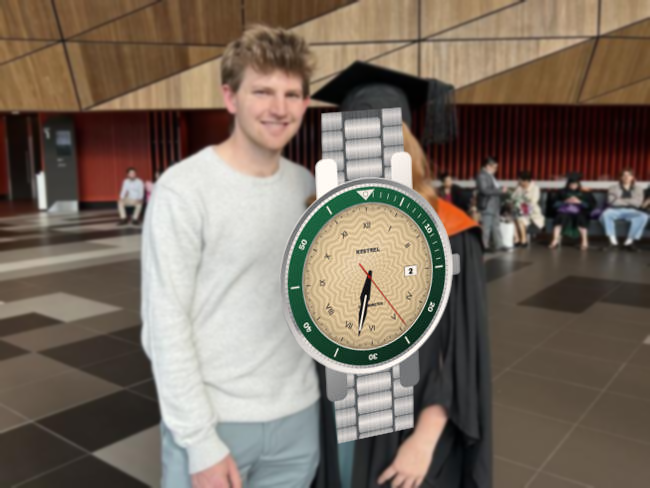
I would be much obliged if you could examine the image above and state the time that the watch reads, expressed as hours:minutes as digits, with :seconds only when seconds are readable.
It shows 6:32:24
